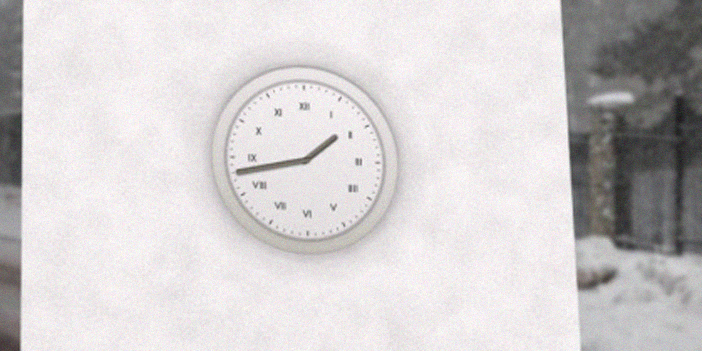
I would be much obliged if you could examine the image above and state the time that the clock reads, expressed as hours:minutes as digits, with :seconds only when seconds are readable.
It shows 1:43
